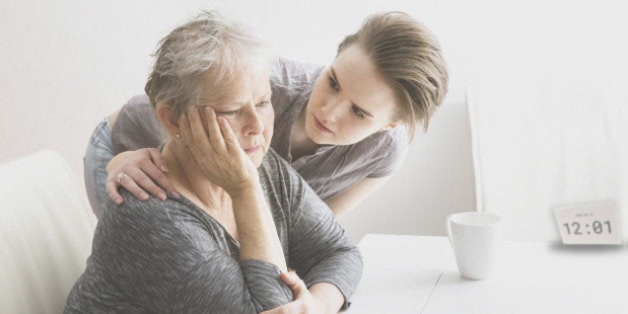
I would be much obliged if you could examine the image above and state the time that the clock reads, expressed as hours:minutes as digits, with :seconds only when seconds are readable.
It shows 12:01
